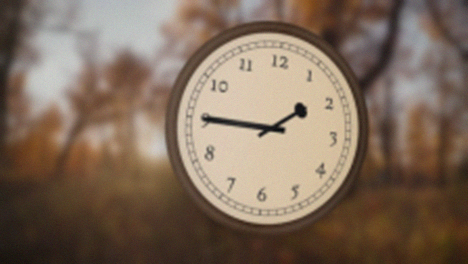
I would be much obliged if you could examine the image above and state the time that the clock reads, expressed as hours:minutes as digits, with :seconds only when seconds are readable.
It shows 1:45
